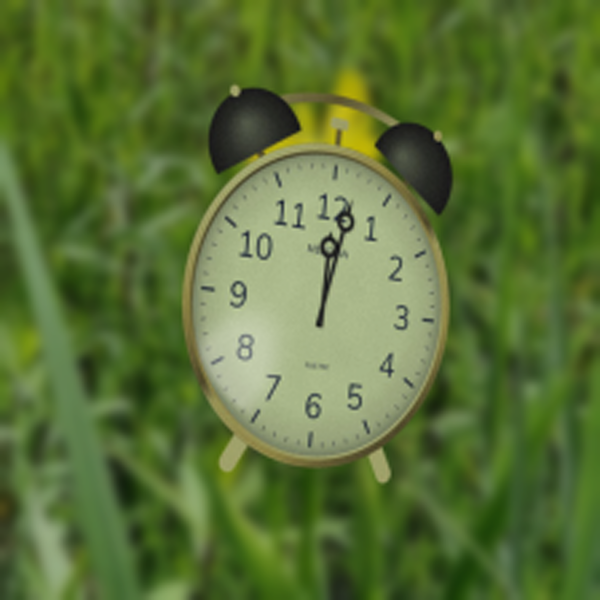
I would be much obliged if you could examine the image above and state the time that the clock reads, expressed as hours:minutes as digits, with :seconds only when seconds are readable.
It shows 12:02
